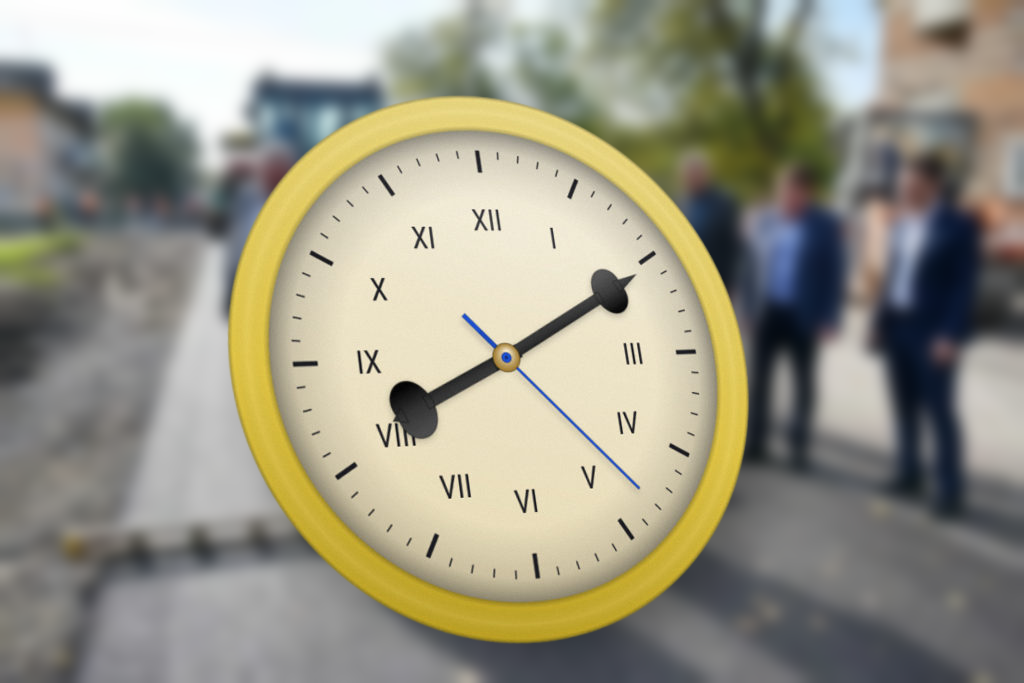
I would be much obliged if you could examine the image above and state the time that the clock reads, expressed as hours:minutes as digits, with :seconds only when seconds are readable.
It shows 8:10:23
